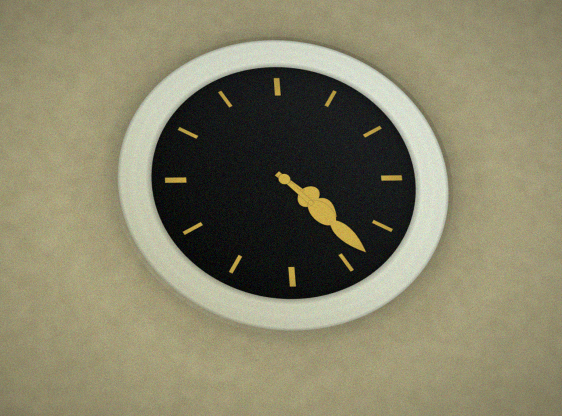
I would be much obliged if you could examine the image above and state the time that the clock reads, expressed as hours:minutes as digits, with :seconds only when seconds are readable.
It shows 4:23
